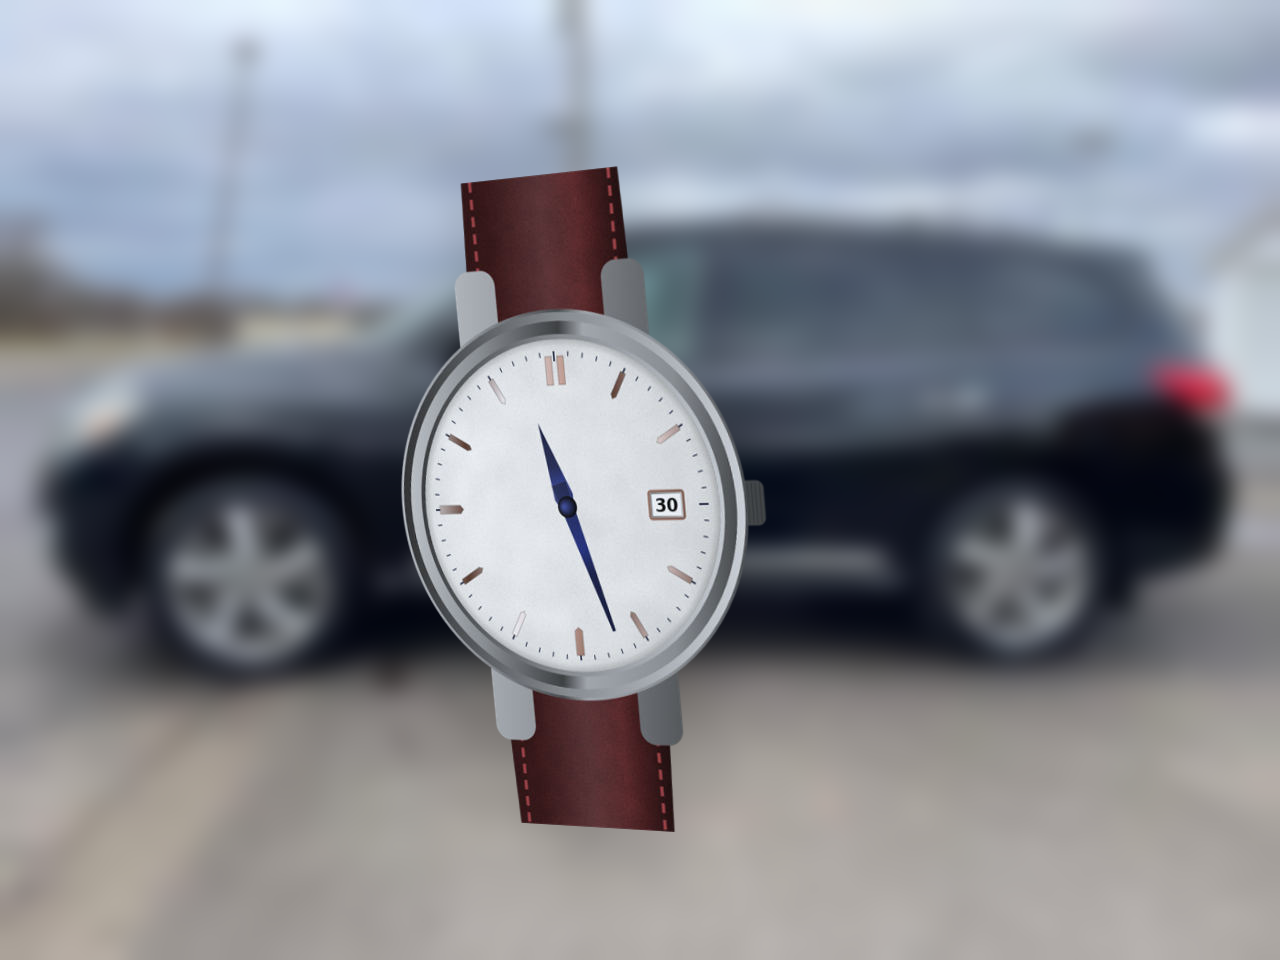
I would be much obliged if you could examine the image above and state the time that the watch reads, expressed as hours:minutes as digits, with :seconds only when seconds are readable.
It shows 11:27
